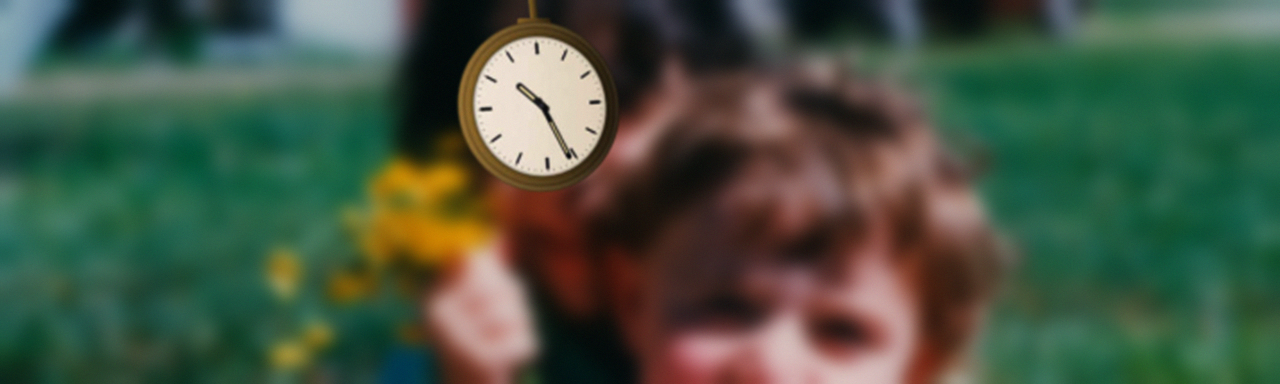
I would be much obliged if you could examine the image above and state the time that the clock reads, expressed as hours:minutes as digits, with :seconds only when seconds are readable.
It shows 10:26
